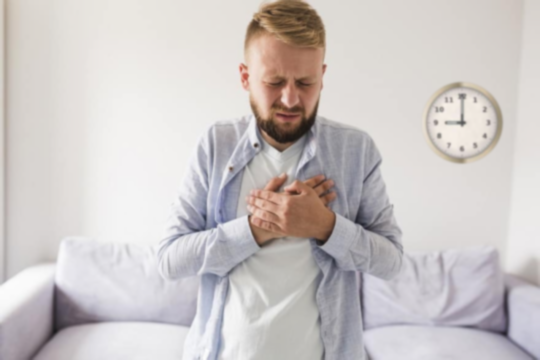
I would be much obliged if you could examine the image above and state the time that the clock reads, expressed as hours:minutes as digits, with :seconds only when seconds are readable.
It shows 9:00
